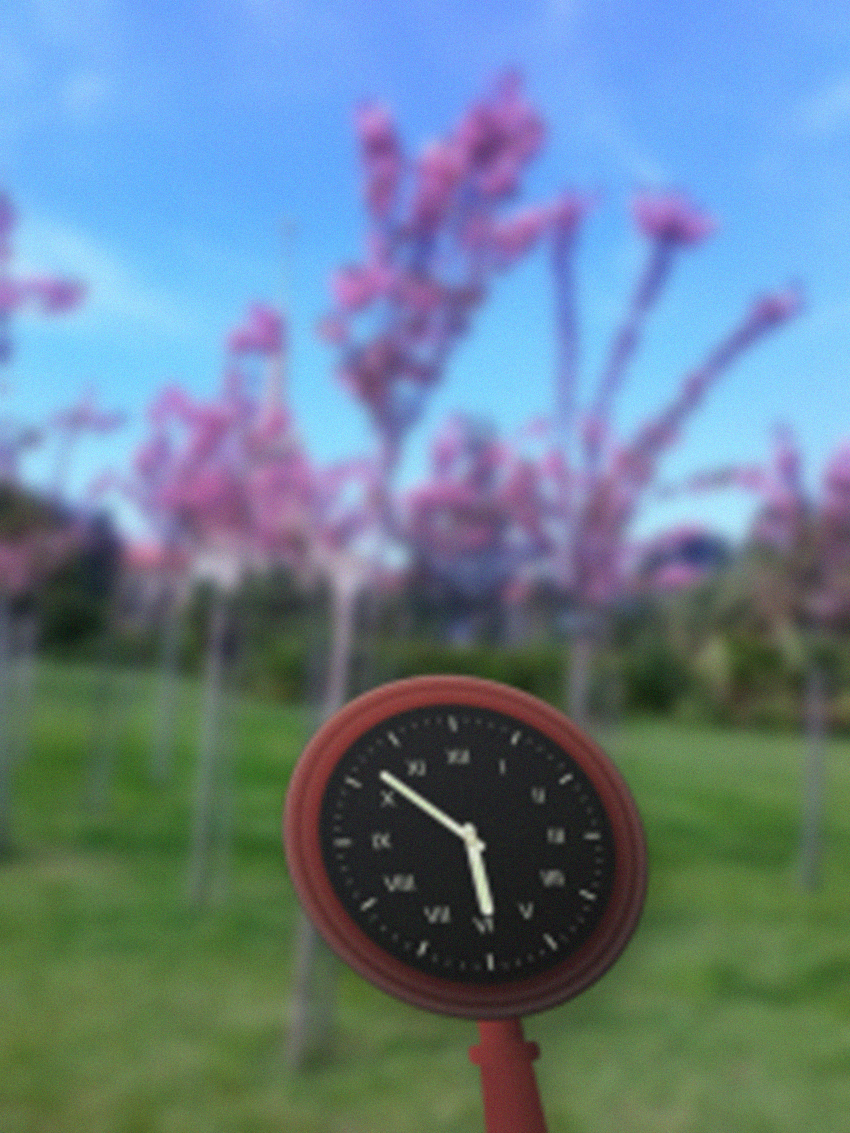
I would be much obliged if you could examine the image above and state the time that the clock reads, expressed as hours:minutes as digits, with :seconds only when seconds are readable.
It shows 5:52
